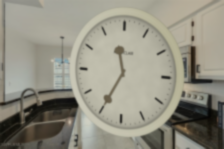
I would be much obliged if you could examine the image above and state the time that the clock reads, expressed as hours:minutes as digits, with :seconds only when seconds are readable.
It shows 11:35
